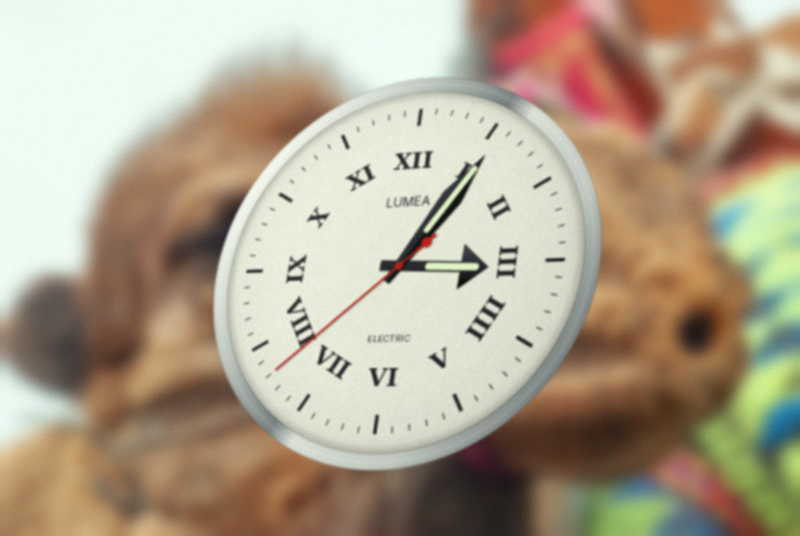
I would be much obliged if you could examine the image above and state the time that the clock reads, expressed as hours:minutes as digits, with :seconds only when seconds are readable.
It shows 3:05:38
